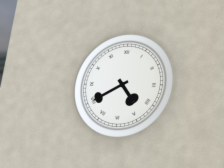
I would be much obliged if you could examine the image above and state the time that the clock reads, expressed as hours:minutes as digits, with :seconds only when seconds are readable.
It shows 4:40
